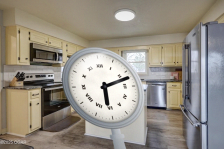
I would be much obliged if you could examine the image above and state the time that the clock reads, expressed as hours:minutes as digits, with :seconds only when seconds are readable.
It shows 6:12
